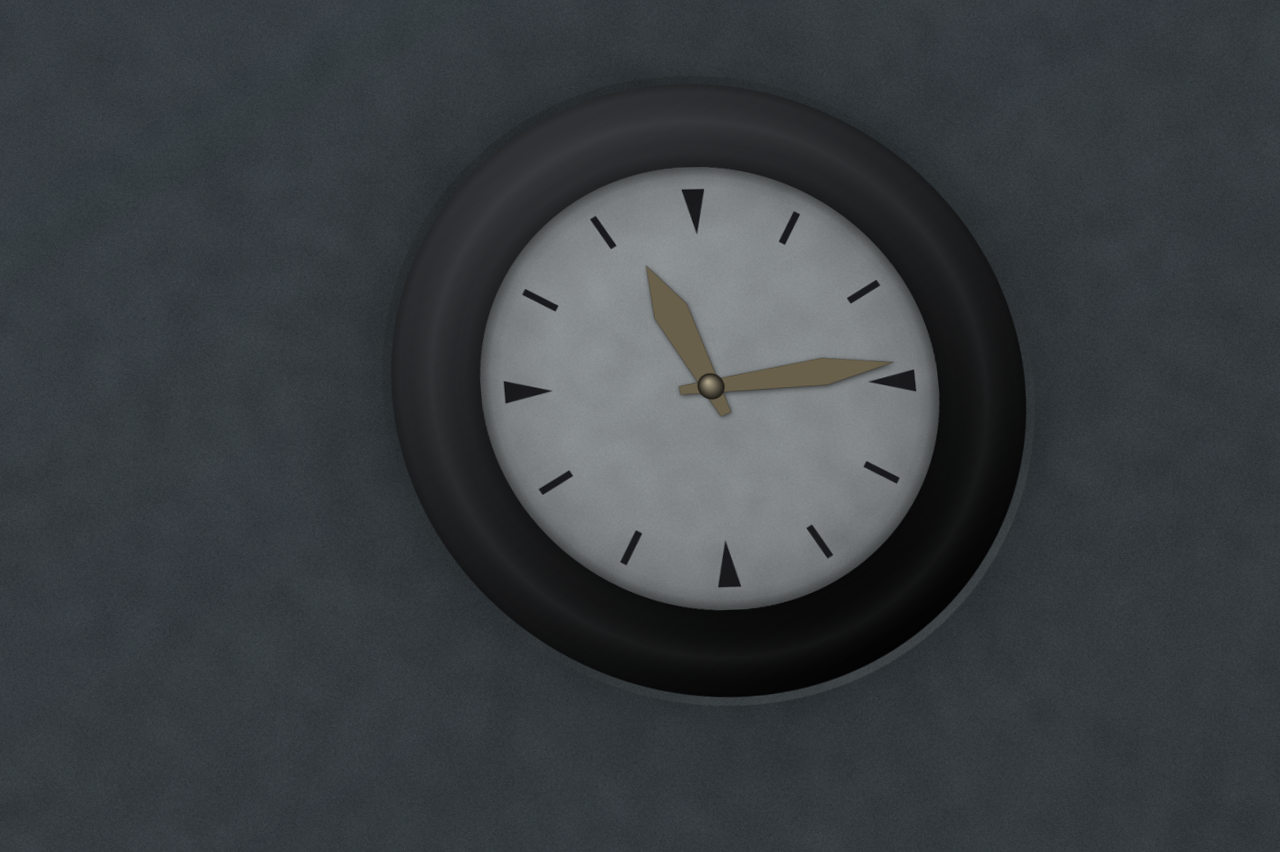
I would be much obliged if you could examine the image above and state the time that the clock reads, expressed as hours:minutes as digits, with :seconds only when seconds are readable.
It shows 11:14
